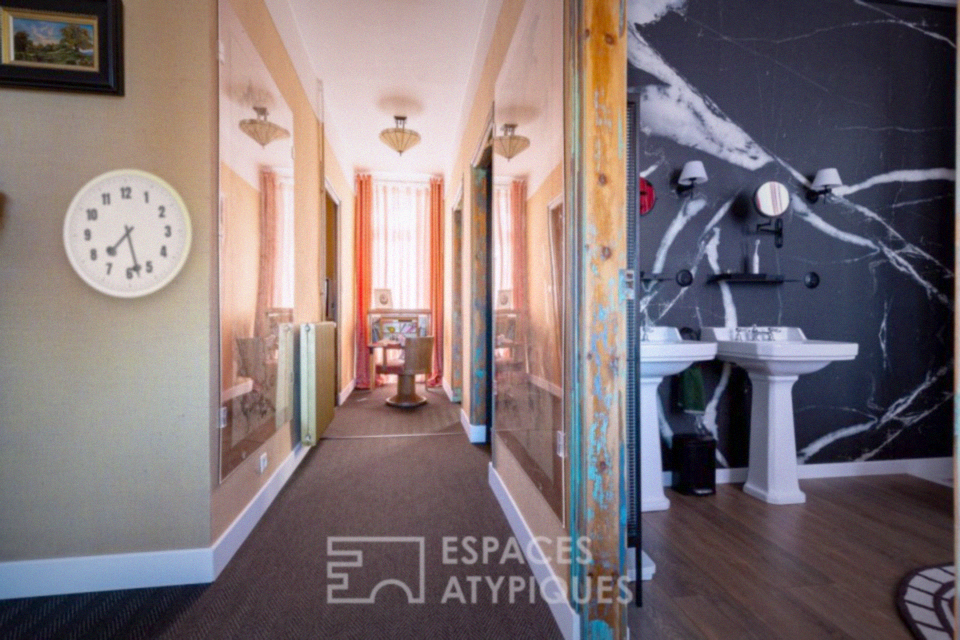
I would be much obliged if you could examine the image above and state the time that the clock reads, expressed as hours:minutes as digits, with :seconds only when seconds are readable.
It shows 7:28
